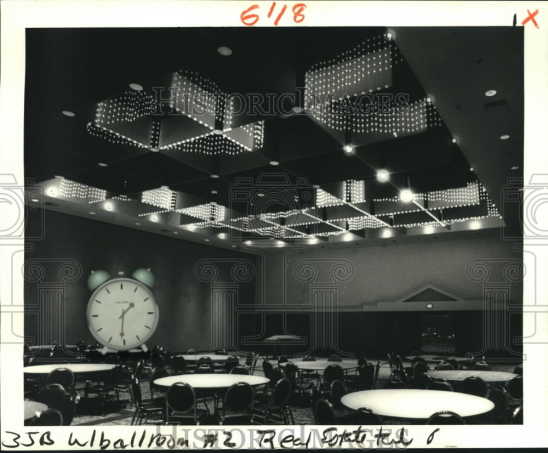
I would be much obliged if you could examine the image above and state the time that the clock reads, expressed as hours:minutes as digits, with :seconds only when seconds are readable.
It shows 1:31
